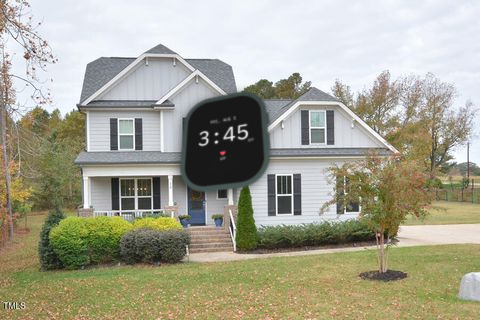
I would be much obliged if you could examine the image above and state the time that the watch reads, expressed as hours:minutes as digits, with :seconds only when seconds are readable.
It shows 3:45
